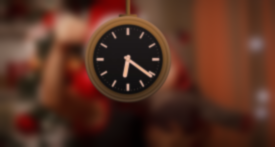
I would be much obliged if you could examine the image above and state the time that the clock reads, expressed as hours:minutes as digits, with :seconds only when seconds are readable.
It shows 6:21
